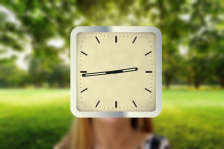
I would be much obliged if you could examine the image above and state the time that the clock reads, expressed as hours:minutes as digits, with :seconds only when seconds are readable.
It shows 2:44
